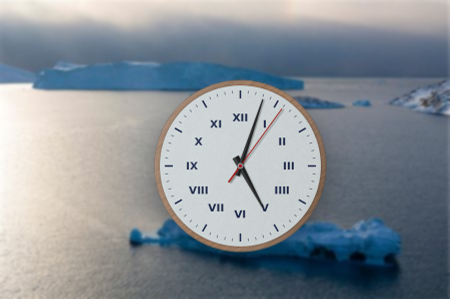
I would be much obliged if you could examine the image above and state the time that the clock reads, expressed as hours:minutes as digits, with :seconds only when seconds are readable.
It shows 5:03:06
